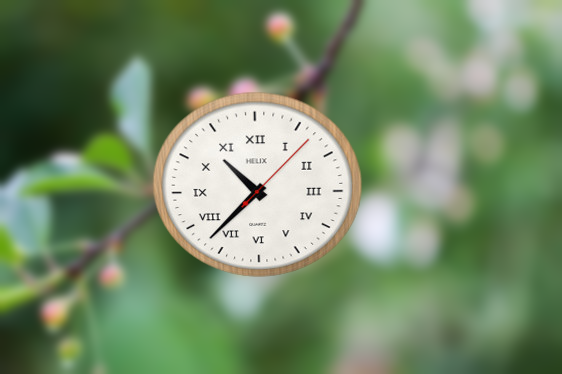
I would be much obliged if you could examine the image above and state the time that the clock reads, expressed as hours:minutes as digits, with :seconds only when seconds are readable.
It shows 10:37:07
